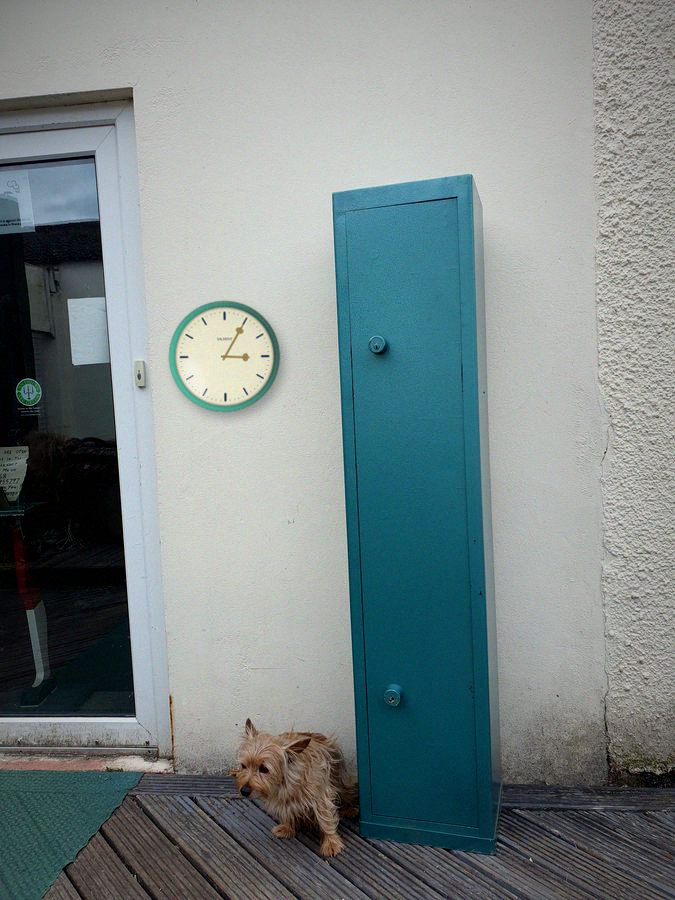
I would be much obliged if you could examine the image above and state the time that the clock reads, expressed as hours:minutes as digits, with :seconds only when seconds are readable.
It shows 3:05
